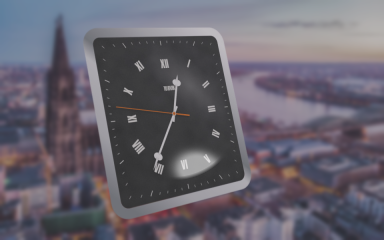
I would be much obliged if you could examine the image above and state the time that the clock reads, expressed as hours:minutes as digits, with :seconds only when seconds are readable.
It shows 12:35:47
